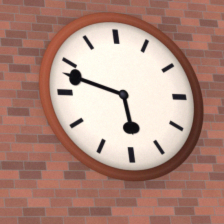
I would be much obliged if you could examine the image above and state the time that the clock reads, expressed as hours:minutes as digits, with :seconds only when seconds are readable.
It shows 5:48
